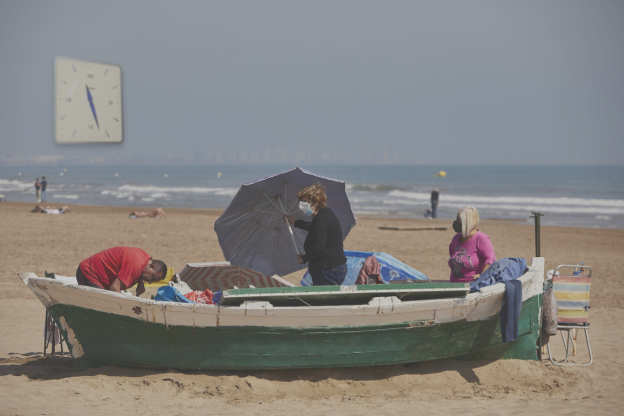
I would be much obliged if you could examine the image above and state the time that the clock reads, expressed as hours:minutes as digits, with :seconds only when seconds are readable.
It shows 11:27
